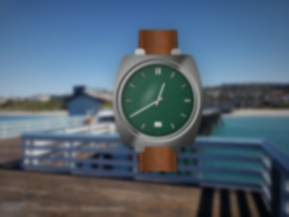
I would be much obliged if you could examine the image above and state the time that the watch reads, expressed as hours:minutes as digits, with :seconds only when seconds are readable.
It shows 12:40
